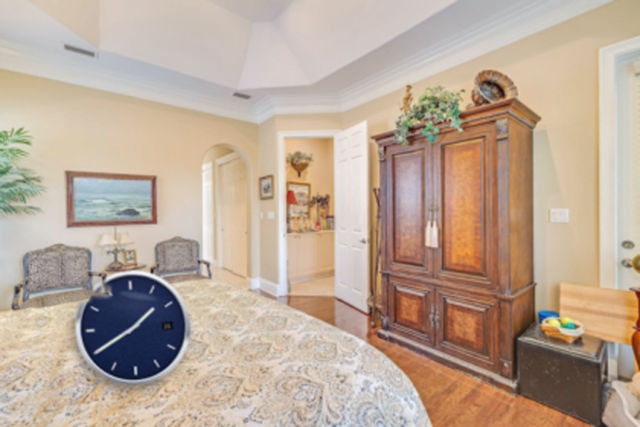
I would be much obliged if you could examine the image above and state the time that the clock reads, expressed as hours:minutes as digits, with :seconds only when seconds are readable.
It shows 1:40
